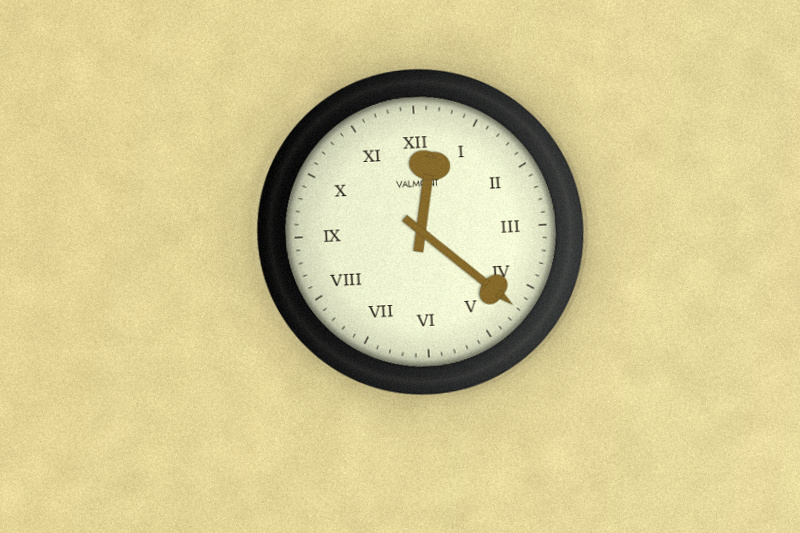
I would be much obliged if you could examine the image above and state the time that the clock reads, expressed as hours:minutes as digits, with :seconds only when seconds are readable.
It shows 12:22
